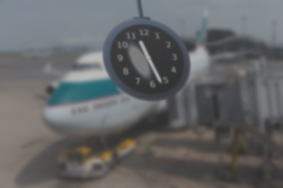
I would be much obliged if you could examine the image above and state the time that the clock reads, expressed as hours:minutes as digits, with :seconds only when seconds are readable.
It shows 11:27
